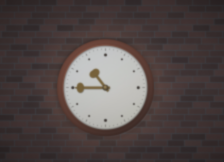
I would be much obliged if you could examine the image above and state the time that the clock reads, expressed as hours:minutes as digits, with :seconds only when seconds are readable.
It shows 10:45
